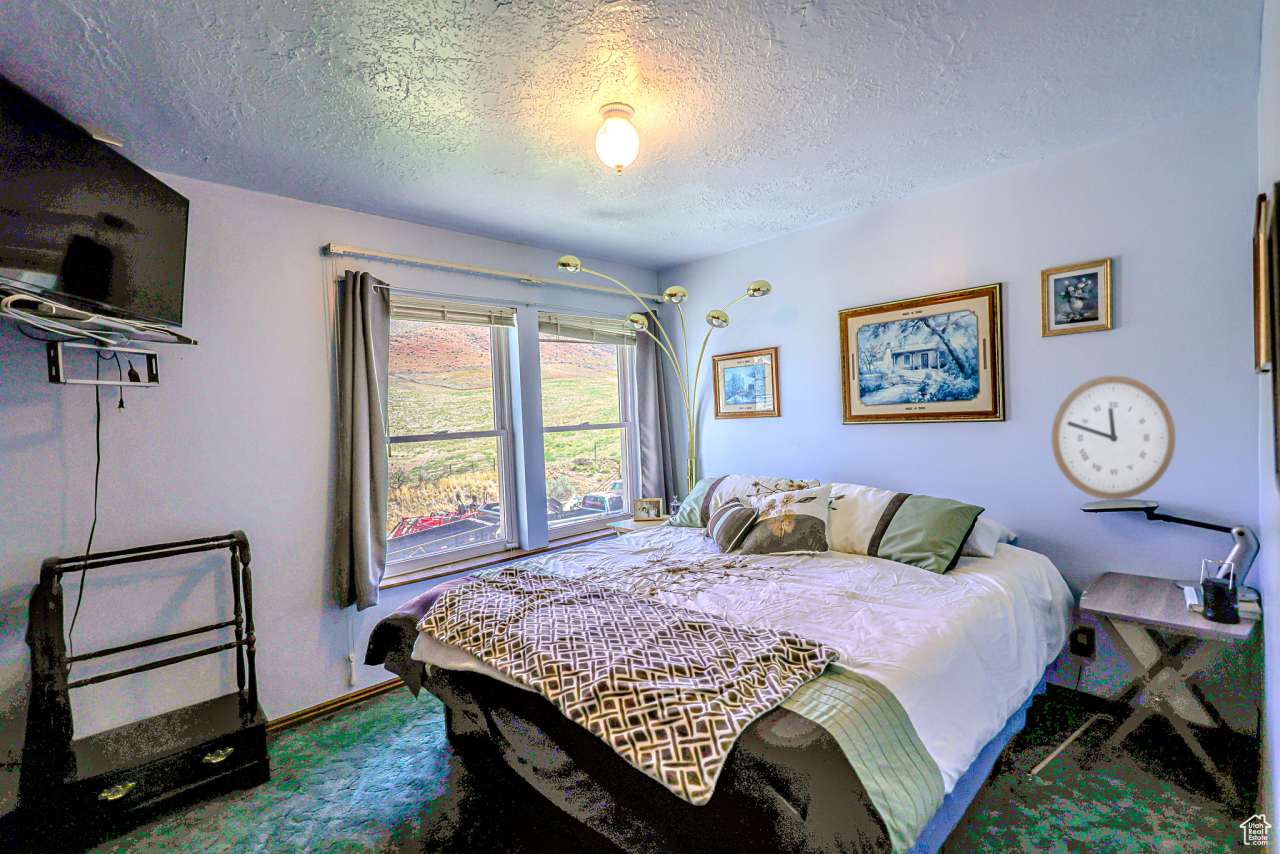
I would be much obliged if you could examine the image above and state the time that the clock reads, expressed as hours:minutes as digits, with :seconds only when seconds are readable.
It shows 11:48
